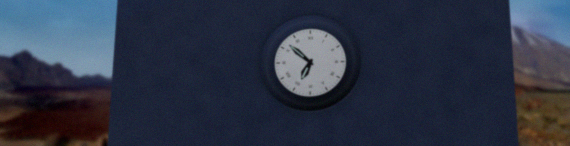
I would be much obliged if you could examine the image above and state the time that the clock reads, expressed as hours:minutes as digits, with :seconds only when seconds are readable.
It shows 6:52
